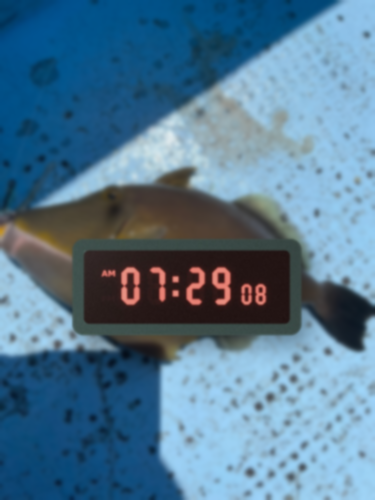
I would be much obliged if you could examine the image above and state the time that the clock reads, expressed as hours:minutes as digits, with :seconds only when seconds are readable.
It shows 7:29:08
